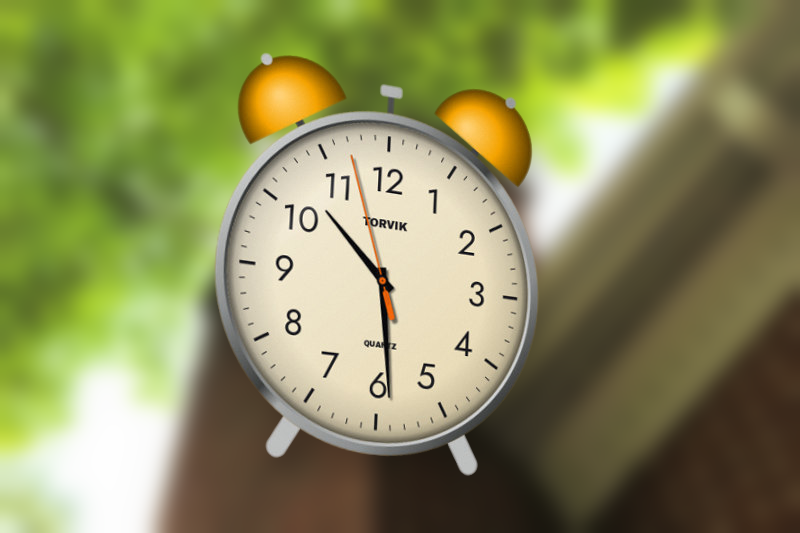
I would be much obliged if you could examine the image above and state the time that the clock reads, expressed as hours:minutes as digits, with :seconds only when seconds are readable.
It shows 10:28:57
